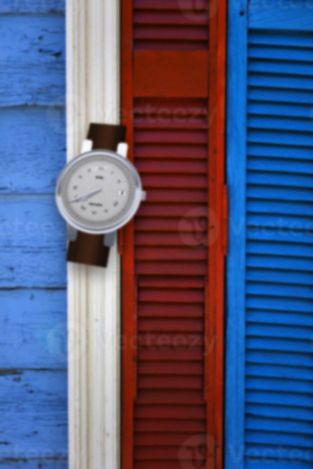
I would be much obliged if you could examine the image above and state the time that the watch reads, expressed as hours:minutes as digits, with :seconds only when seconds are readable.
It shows 7:40
